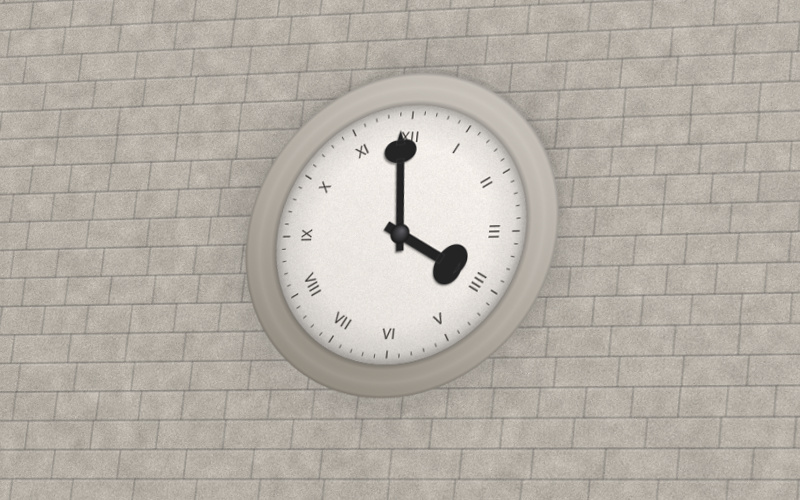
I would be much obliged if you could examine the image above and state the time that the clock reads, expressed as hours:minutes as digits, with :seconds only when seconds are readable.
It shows 3:59
